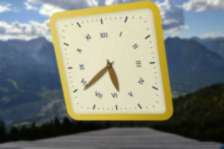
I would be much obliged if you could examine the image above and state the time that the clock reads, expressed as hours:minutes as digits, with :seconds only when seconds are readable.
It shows 5:39
